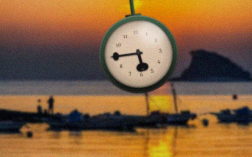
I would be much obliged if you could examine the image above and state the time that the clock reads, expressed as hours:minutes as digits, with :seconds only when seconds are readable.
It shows 5:45
